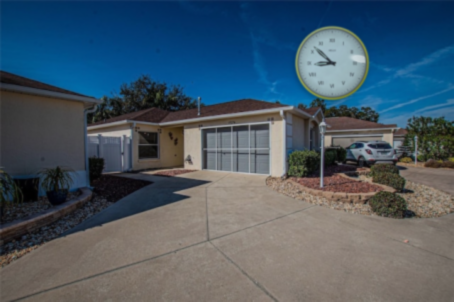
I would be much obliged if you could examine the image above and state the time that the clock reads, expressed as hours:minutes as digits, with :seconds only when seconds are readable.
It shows 8:52
